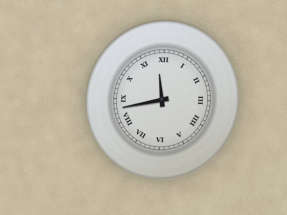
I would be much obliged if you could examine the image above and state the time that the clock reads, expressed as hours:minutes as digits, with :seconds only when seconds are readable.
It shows 11:43
